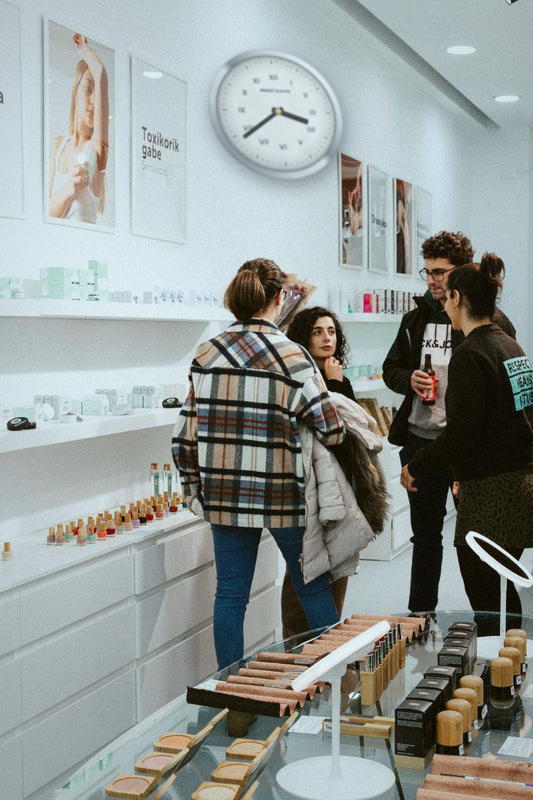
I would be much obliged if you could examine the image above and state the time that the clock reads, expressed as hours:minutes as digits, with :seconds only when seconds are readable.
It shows 3:39
